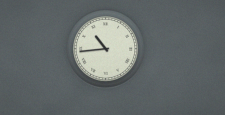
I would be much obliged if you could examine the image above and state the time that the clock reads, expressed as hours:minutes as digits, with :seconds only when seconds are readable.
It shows 10:44
